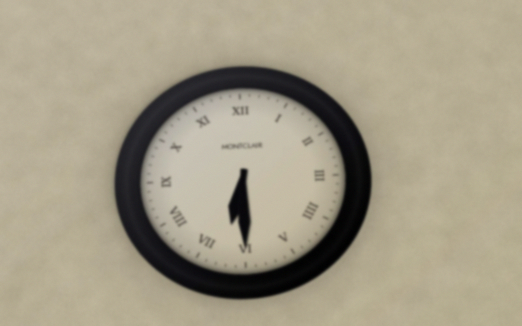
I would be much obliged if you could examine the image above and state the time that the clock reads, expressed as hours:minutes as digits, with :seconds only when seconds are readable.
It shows 6:30
